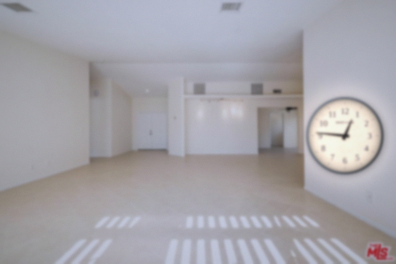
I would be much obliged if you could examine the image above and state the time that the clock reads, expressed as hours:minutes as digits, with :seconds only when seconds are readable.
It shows 12:46
